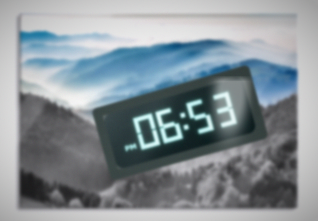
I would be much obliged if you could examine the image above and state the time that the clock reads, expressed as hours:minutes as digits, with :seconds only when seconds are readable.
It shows 6:53
